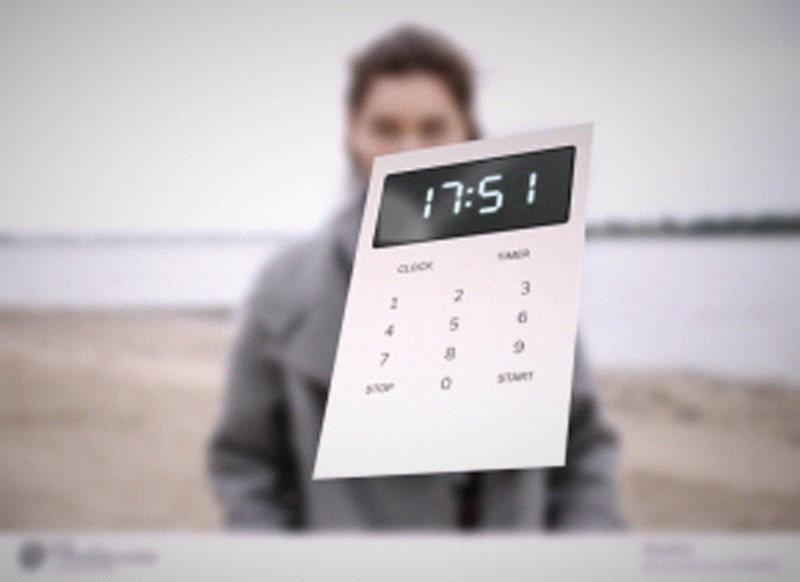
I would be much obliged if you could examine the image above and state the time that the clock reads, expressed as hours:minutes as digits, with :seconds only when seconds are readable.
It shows 17:51
